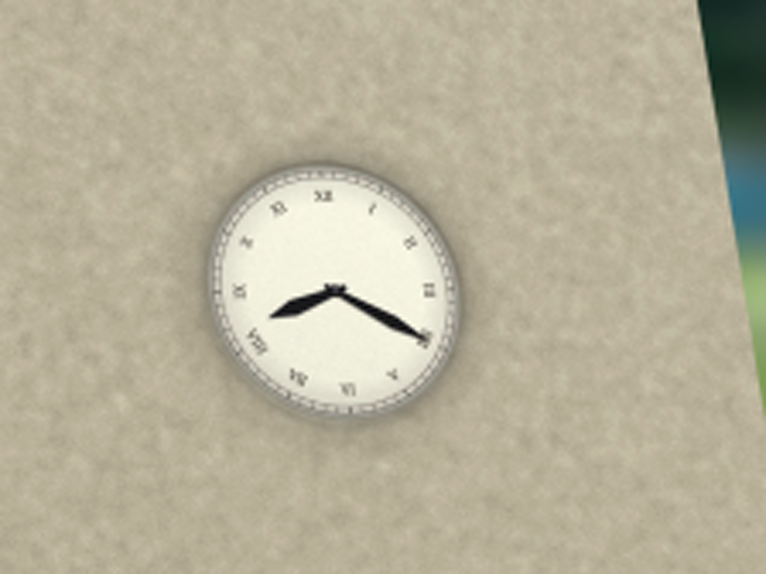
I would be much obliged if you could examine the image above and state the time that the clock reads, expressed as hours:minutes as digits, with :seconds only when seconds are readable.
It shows 8:20
